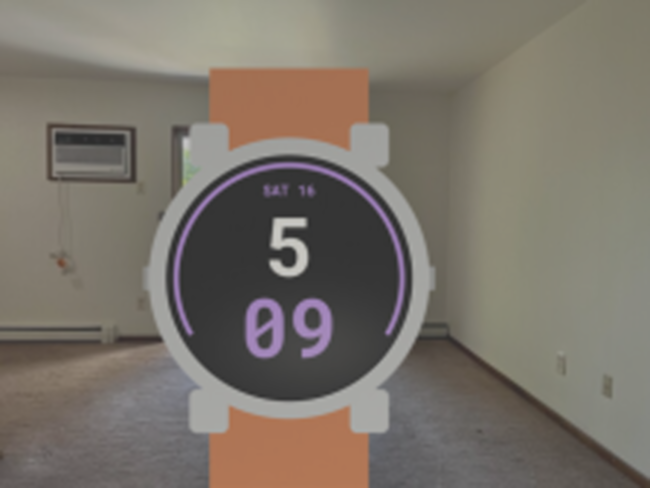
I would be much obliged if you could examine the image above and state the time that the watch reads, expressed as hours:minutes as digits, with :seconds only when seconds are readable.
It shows 5:09
